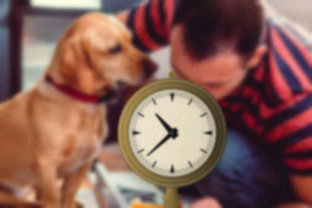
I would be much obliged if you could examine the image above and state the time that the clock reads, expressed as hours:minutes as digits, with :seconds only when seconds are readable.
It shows 10:38
